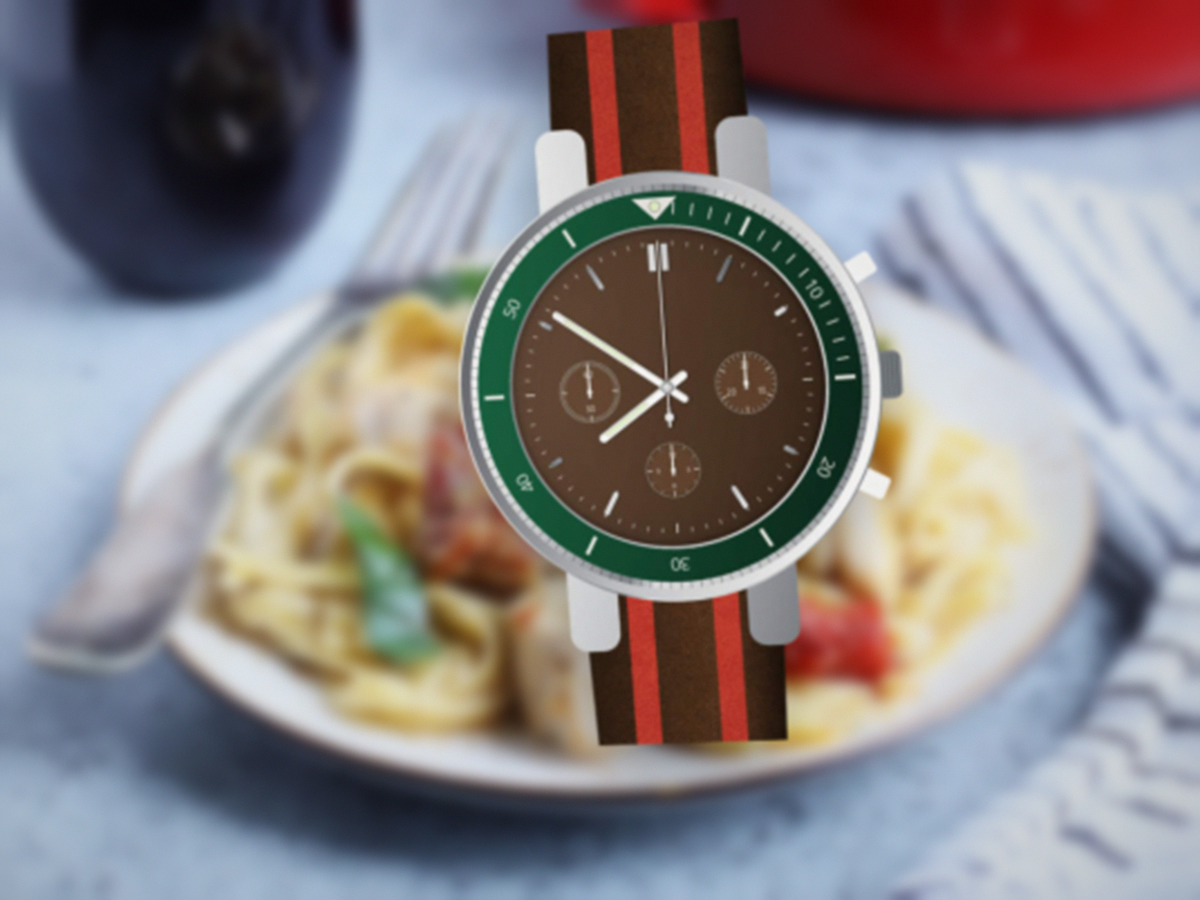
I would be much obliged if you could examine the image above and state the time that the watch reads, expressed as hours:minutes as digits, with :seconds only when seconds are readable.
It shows 7:51
